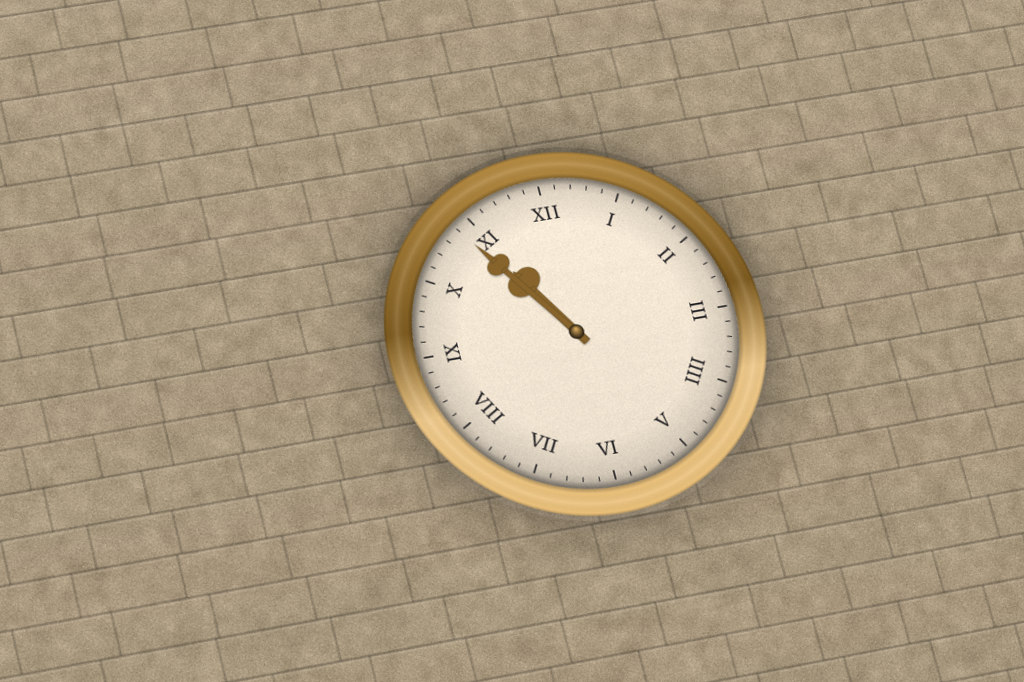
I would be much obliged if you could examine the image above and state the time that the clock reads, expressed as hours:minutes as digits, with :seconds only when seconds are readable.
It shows 10:54
